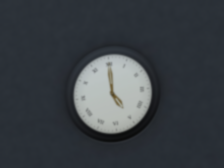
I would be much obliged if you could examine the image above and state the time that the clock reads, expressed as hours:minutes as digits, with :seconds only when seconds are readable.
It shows 5:00
